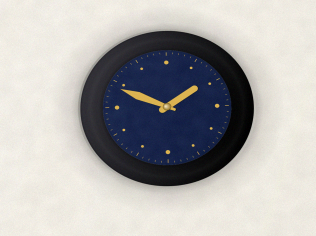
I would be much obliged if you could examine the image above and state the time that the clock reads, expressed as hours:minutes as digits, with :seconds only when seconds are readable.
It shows 1:49
